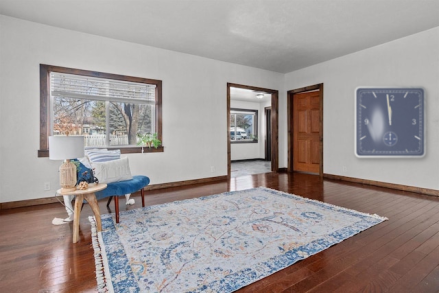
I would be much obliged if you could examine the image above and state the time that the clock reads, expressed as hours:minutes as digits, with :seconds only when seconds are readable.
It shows 11:59
